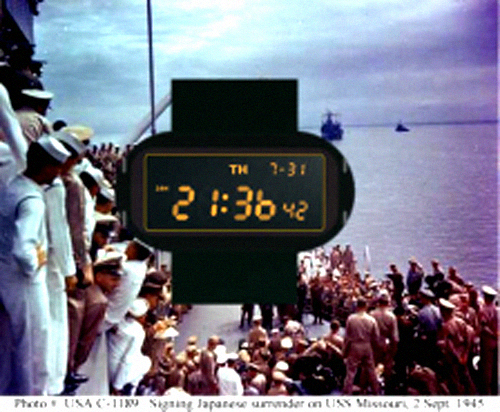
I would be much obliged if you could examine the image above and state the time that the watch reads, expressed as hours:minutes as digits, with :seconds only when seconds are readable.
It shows 21:36:42
